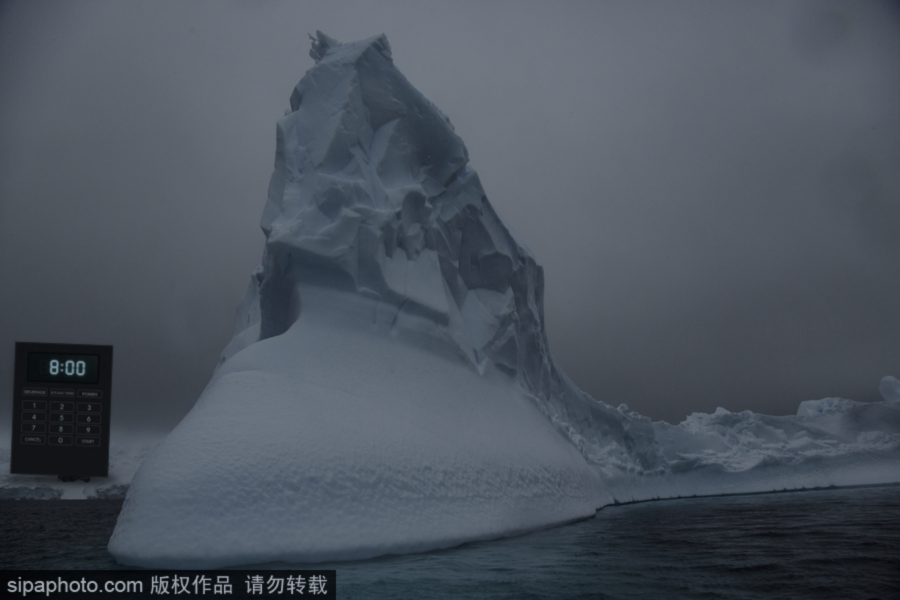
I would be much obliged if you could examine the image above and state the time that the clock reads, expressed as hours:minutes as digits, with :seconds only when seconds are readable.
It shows 8:00
